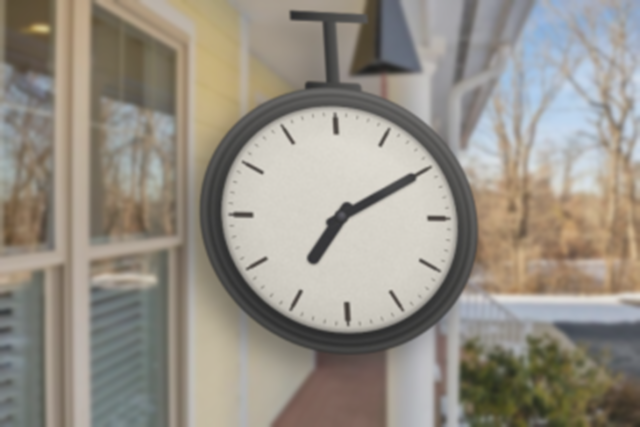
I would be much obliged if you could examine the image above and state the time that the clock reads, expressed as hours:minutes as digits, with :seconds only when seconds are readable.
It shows 7:10
